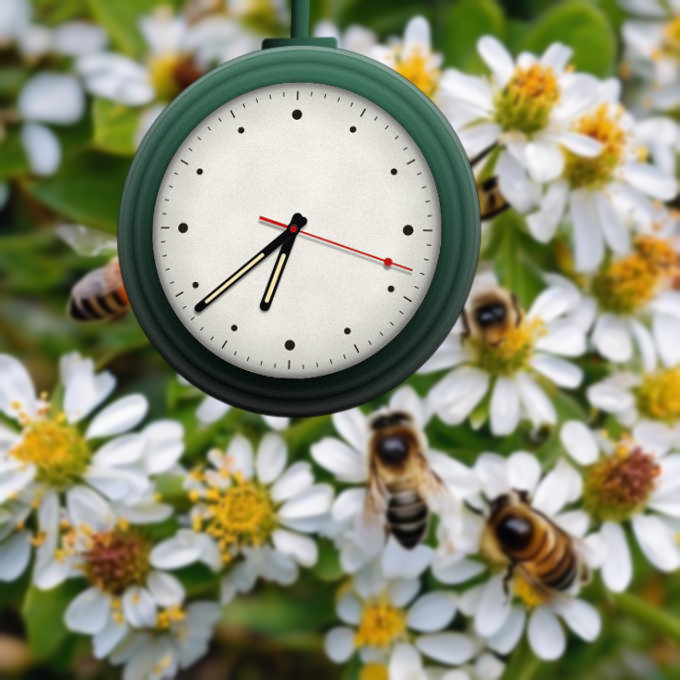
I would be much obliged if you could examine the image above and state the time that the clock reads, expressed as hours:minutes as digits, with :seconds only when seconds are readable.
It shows 6:38:18
